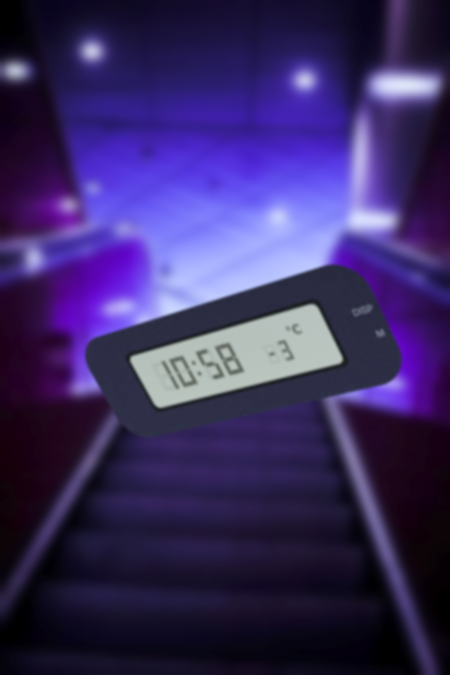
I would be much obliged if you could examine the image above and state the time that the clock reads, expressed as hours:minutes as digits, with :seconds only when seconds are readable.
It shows 10:58
